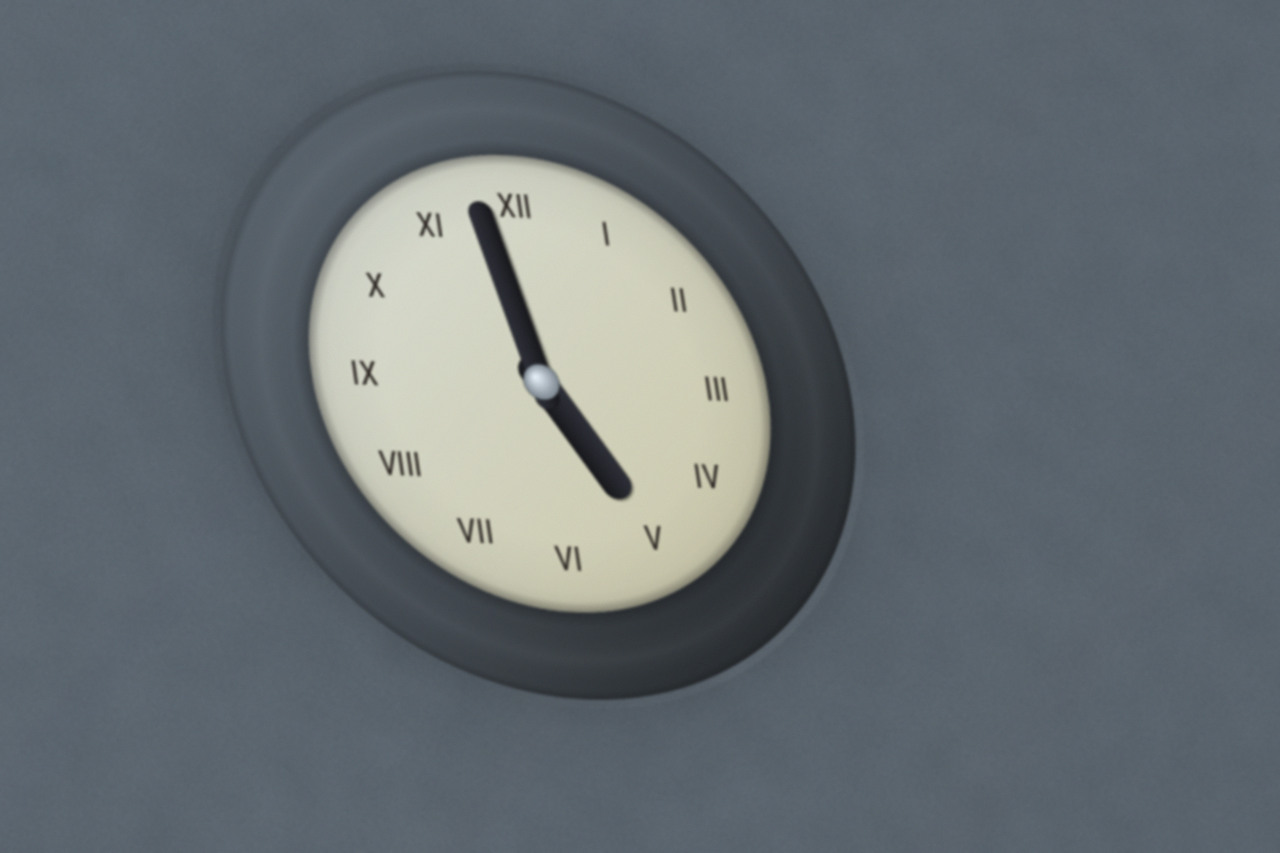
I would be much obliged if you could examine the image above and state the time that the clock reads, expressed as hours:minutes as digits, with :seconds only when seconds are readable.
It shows 4:58
